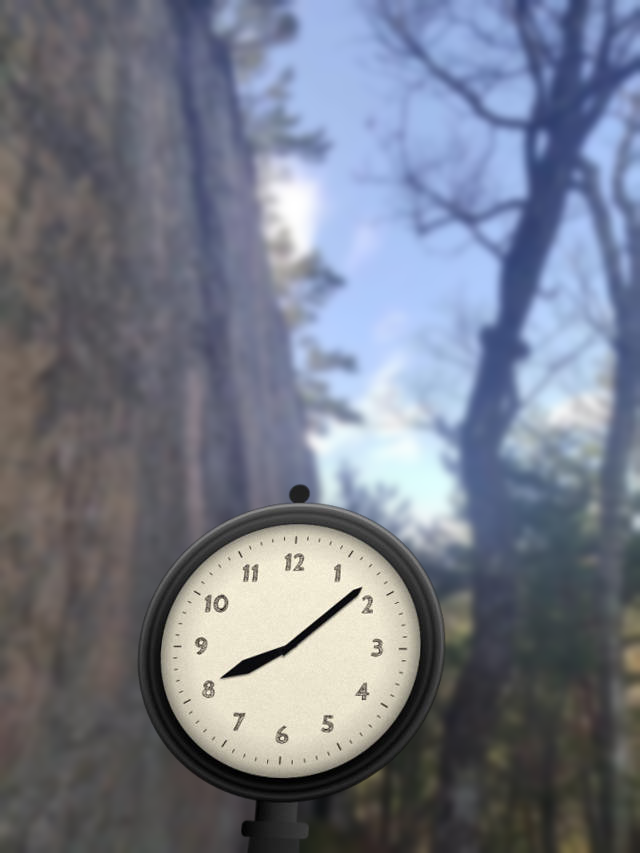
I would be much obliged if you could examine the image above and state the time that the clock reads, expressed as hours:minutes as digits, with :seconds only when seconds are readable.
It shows 8:08
